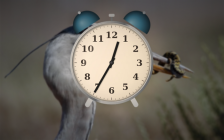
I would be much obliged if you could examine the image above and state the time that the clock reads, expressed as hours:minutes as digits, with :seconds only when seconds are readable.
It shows 12:35
